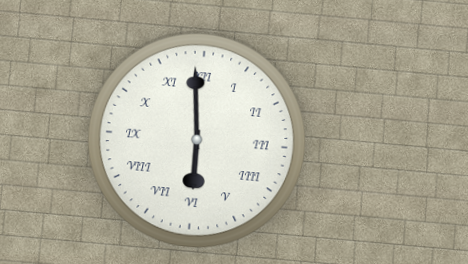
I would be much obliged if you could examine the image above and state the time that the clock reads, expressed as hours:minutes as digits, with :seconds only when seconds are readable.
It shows 5:59
